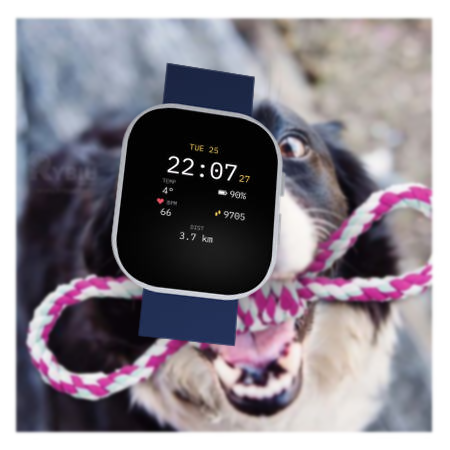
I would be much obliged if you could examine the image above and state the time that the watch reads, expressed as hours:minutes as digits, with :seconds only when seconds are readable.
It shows 22:07:27
